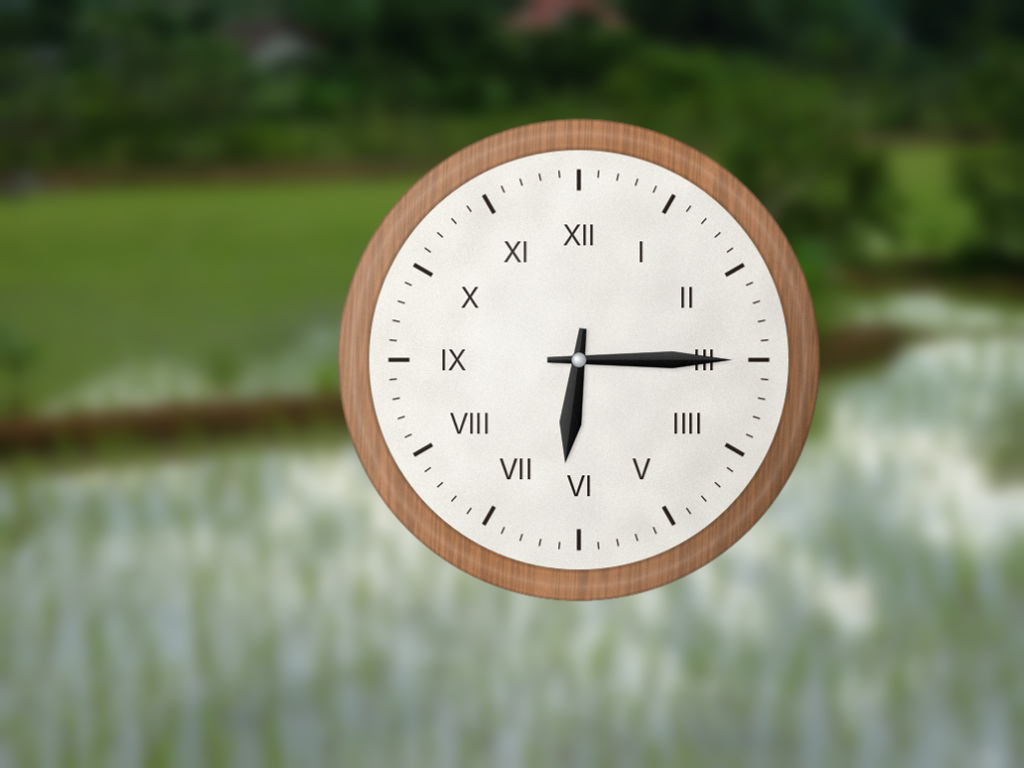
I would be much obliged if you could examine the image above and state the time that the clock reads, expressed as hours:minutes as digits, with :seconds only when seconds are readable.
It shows 6:15
